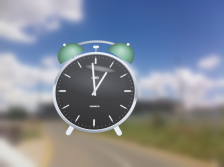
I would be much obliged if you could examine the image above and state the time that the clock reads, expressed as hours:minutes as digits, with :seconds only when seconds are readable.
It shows 12:59
